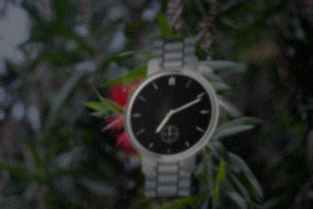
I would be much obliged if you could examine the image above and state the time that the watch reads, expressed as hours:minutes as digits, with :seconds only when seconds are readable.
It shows 7:11
